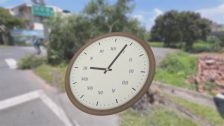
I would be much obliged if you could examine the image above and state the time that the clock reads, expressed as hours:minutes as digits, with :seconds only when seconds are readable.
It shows 9:04
